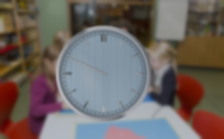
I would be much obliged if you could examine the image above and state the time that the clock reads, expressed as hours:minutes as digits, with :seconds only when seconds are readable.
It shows 9:49
